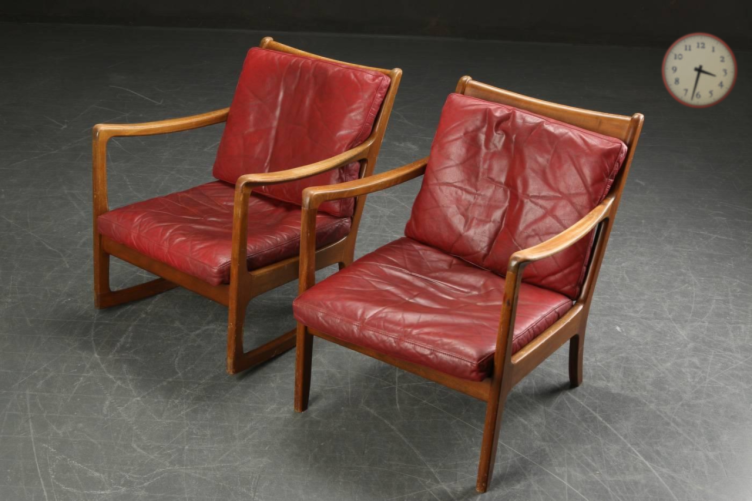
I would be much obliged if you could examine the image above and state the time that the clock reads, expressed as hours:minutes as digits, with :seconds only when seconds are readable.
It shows 3:32
